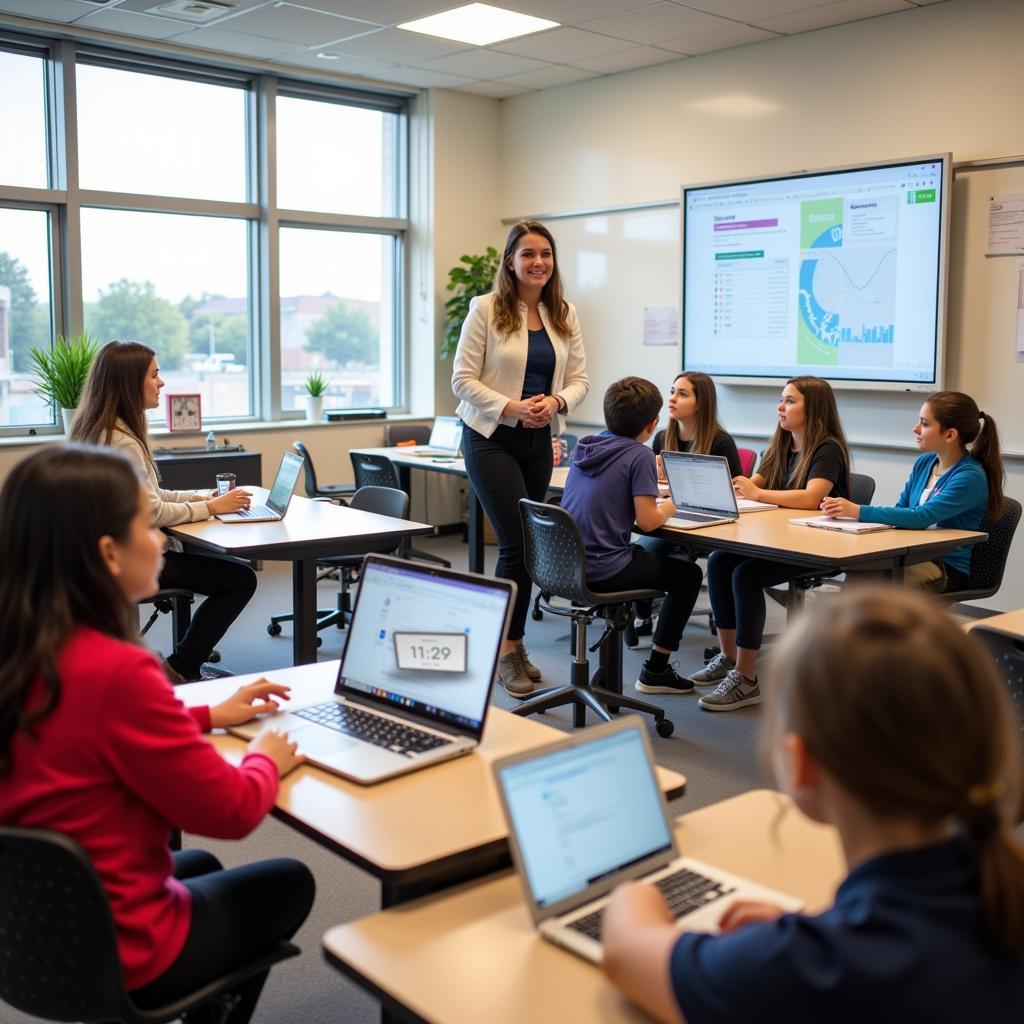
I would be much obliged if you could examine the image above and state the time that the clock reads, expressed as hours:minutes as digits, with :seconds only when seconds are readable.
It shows 11:29
